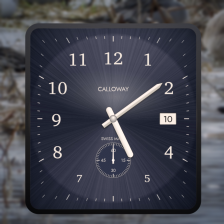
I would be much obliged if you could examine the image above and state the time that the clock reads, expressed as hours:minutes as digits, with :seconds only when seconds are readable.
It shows 5:09
